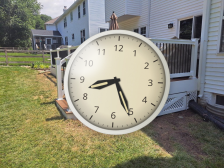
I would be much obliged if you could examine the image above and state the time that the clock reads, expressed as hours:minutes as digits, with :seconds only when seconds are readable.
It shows 8:26
